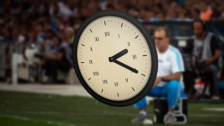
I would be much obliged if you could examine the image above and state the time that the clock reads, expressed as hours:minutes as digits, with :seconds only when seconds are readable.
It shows 2:20
